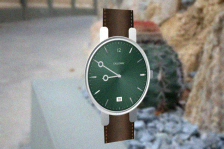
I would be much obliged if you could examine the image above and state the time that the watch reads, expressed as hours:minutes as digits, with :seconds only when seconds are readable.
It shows 8:50
